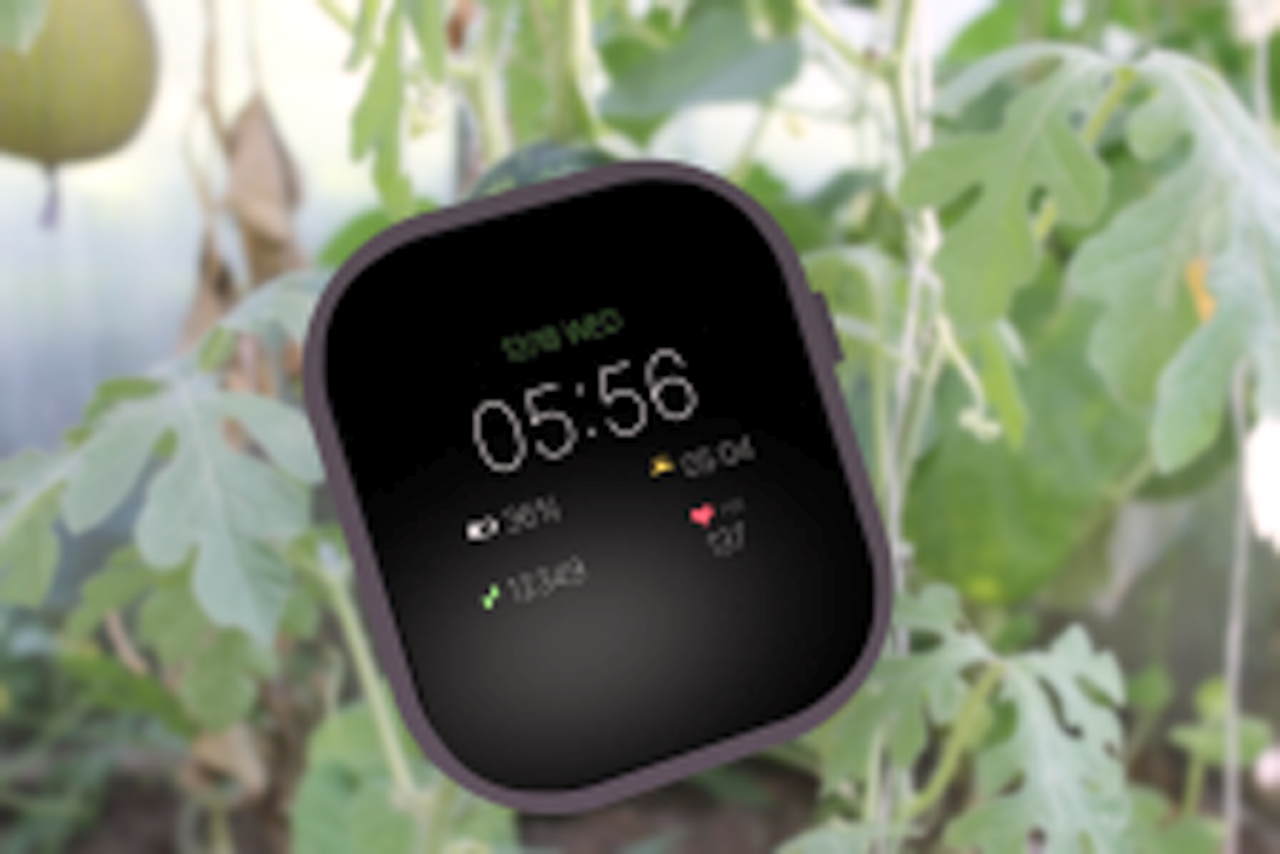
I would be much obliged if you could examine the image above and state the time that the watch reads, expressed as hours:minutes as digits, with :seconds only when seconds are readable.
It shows 5:56
